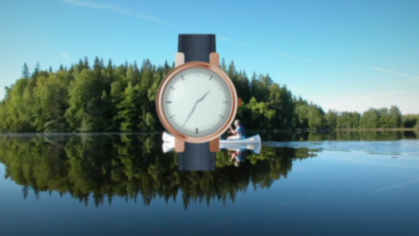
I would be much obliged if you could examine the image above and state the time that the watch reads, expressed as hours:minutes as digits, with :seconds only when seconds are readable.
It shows 1:35
